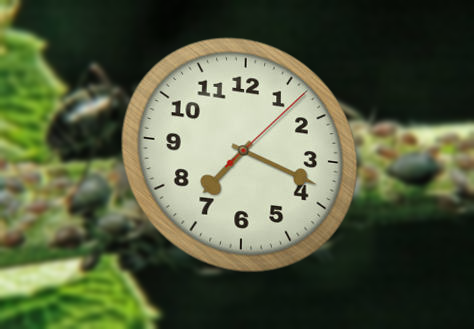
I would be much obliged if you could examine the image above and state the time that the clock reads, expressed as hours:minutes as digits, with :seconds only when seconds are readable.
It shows 7:18:07
